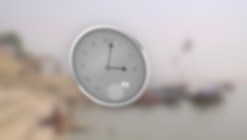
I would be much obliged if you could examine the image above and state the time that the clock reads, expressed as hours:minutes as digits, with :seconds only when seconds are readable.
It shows 3:02
